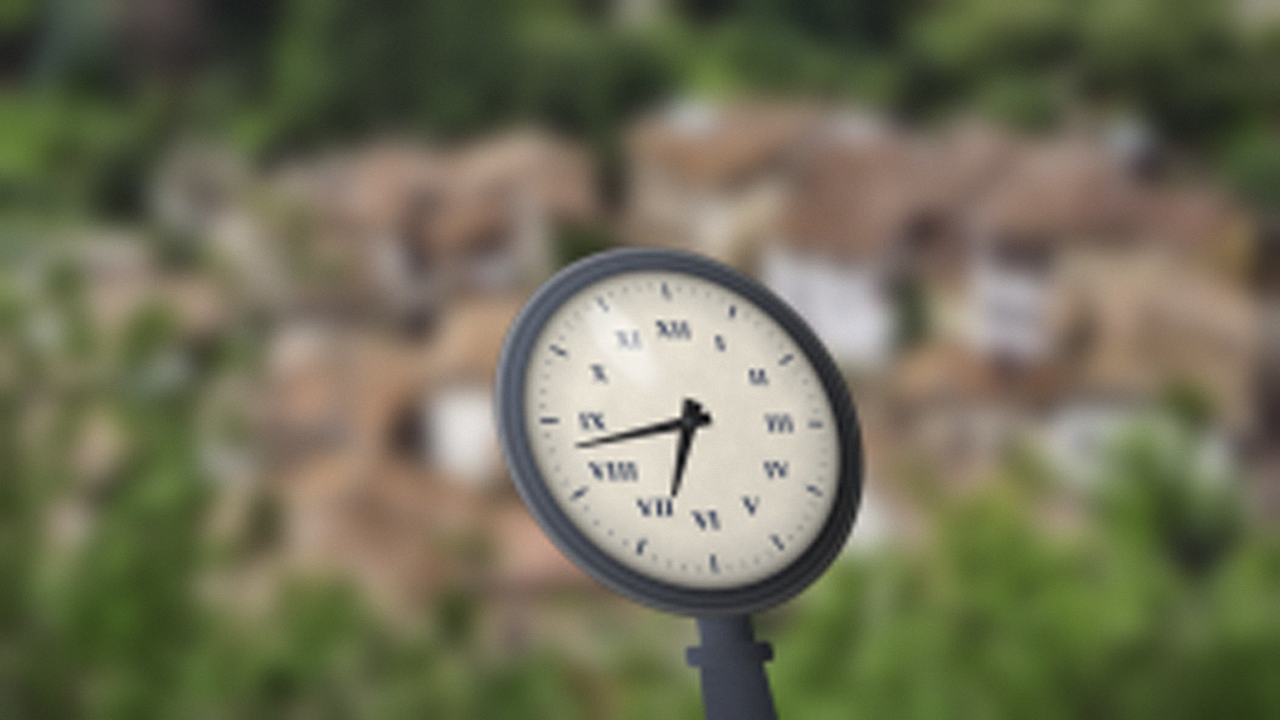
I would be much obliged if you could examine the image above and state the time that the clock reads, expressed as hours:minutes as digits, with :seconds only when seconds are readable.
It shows 6:43
